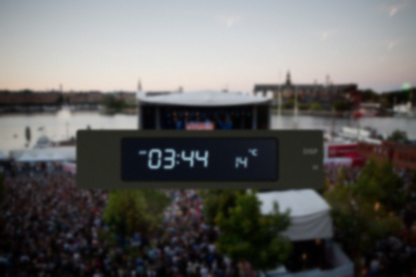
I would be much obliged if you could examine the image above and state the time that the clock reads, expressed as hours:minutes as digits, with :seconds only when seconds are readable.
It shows 3:44
